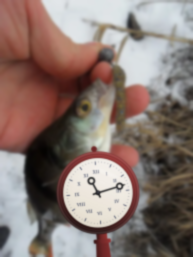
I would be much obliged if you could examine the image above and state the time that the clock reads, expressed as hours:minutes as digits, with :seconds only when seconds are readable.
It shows 11:13
